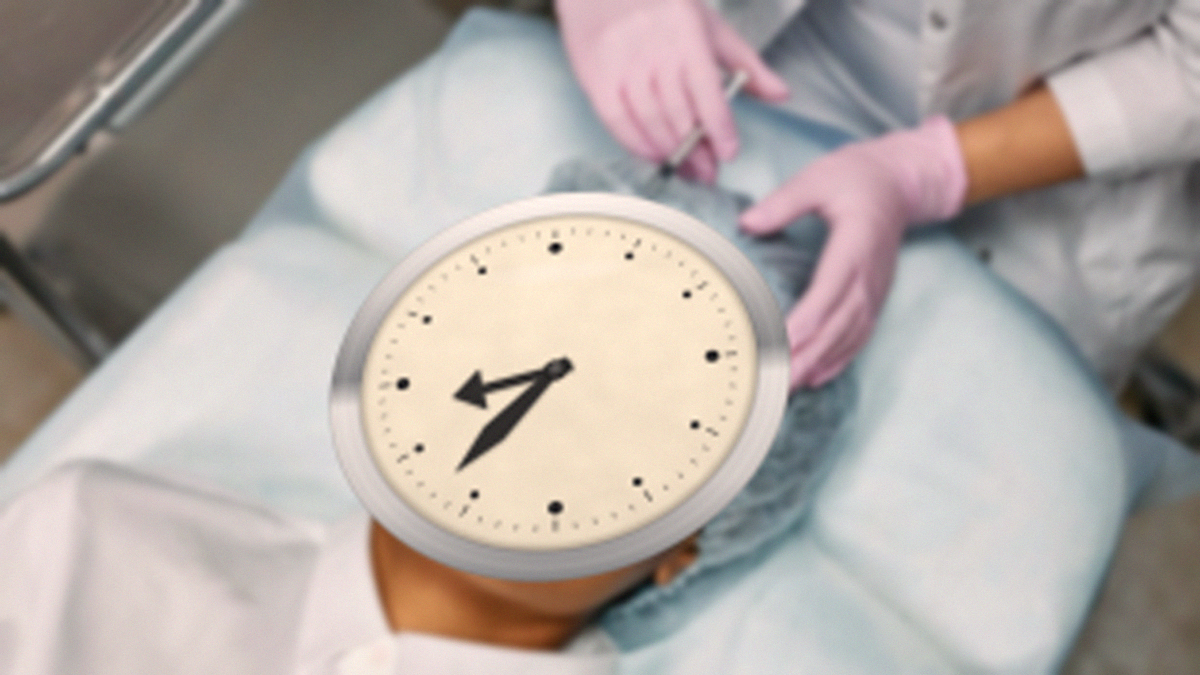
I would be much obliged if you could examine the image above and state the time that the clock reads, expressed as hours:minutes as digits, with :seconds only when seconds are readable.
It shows 8:37
